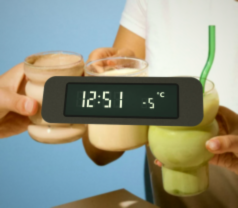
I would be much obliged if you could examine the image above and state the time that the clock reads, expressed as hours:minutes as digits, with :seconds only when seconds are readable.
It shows 12:51
